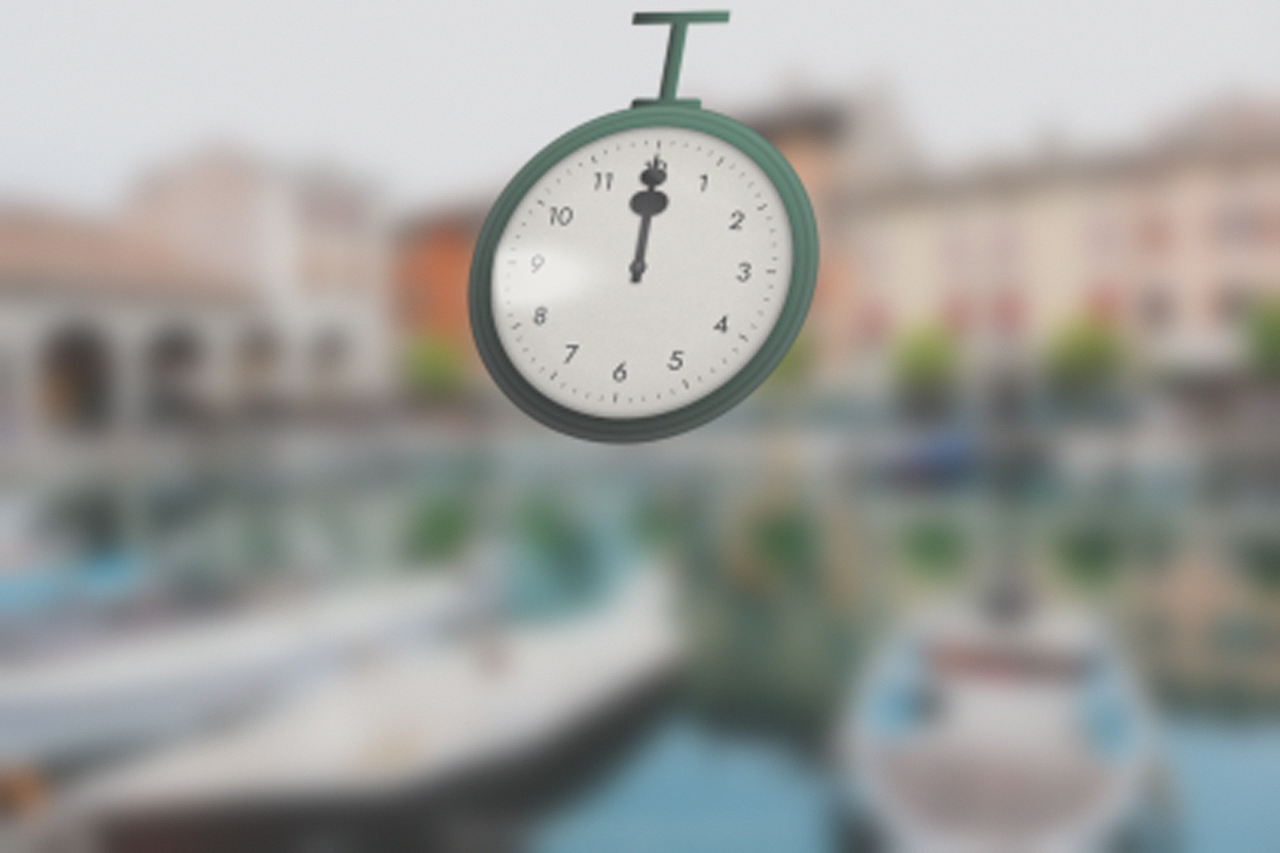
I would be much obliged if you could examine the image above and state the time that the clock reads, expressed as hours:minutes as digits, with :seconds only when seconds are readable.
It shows 12:00
